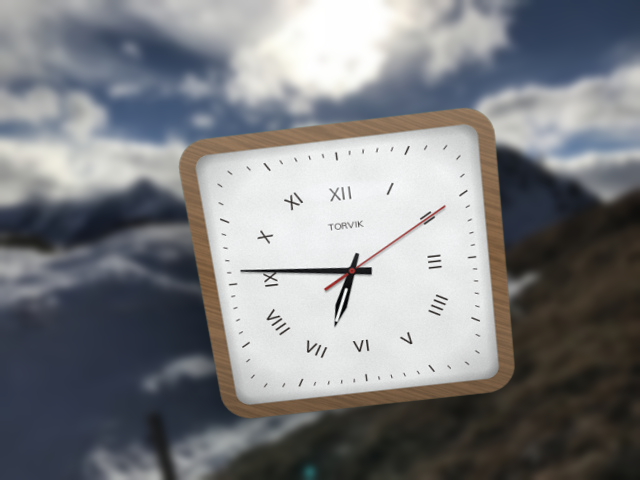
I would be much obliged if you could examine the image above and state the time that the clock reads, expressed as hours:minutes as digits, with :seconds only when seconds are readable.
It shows 6:46:10
